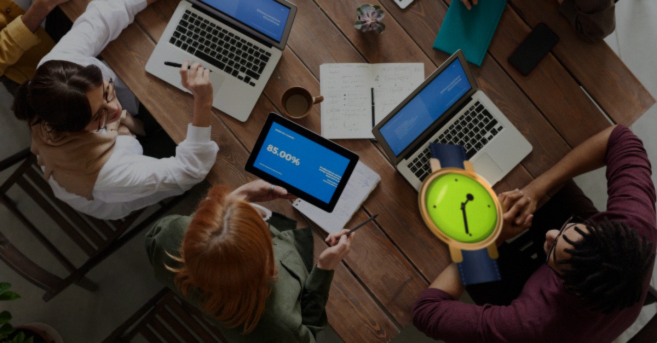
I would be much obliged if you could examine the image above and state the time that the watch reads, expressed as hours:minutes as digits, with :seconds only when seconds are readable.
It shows 1:31
